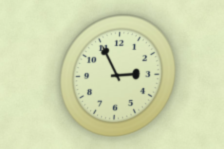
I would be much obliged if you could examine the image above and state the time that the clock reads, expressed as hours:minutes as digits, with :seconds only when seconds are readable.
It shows 2:55
